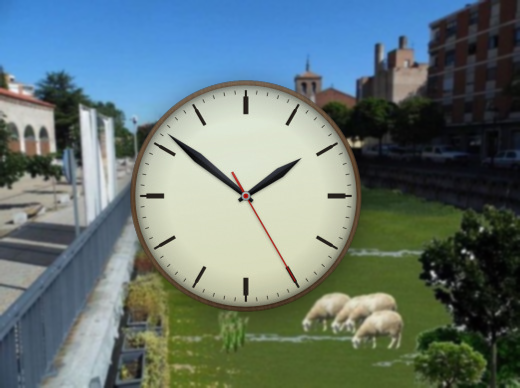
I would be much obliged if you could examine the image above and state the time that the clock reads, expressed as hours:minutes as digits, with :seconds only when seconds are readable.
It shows 1:51:25
